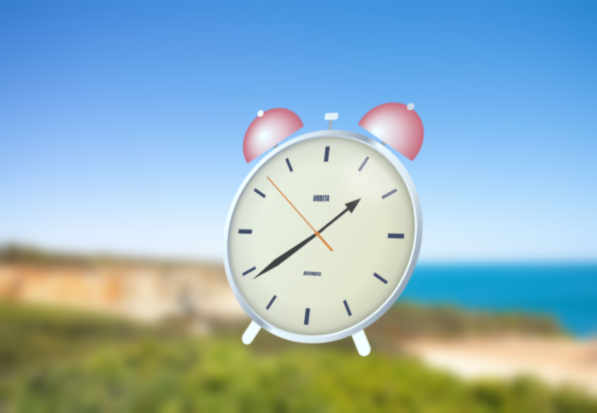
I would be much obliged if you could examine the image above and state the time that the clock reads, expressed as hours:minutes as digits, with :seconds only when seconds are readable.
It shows 1:38:52
